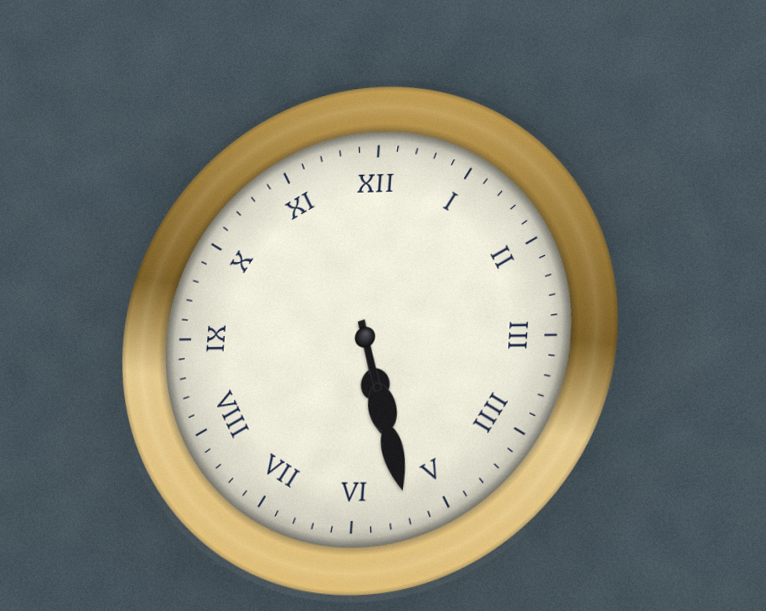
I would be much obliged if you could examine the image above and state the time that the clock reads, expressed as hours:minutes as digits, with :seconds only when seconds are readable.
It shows 5:27
